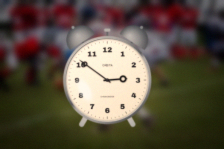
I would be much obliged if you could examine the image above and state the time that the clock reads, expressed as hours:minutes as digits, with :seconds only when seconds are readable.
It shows 2:51
